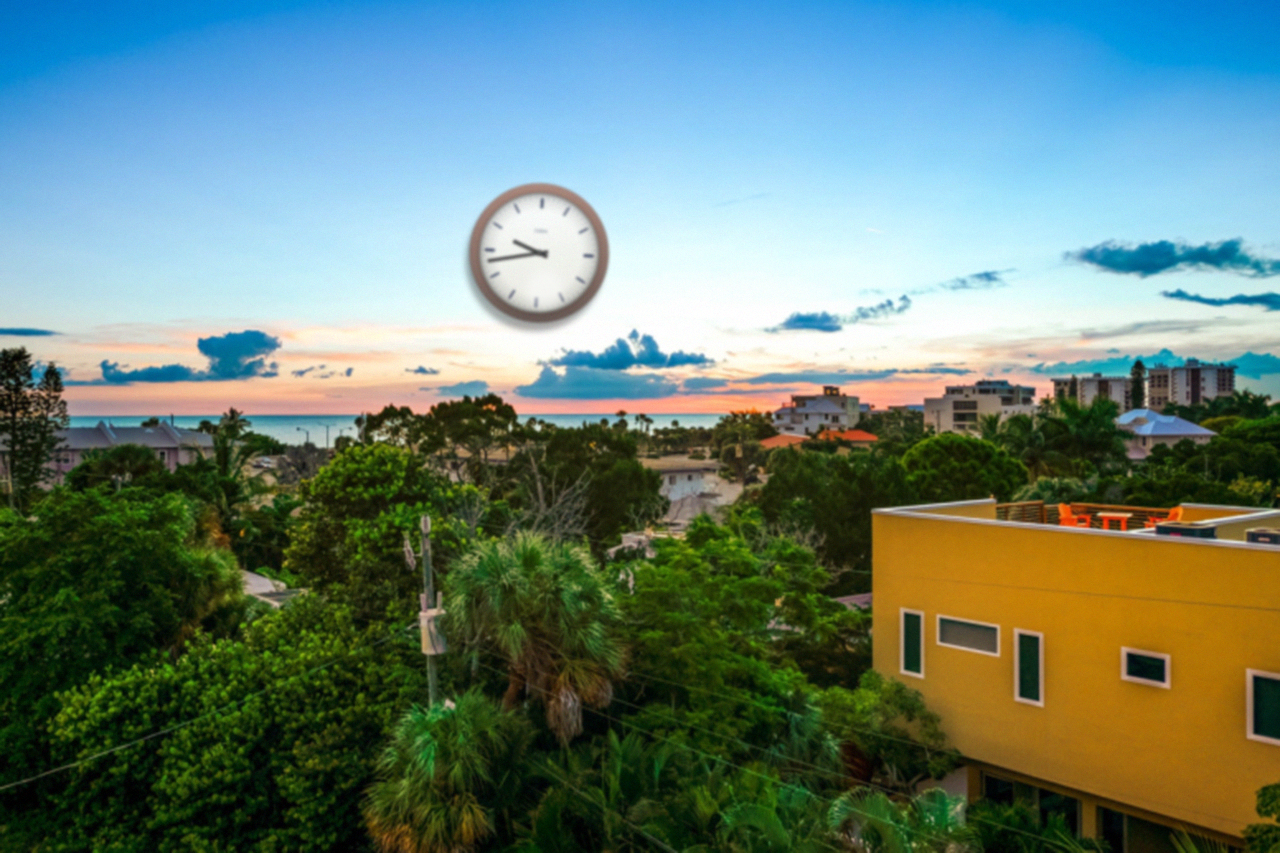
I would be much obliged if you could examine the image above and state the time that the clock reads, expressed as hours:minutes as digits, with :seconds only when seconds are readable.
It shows 9:43
